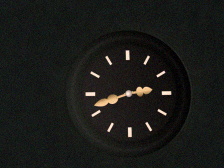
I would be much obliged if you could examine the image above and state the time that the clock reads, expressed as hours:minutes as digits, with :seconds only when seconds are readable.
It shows 2:42
